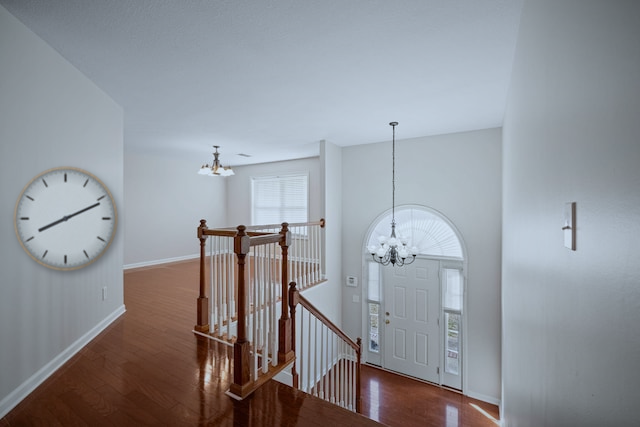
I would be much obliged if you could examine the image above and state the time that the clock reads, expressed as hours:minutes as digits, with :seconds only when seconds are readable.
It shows 8:11
